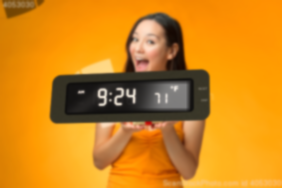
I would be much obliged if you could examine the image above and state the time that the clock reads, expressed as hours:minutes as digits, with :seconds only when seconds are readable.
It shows 9:24
